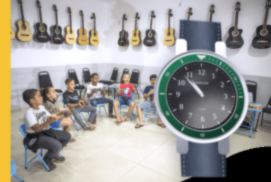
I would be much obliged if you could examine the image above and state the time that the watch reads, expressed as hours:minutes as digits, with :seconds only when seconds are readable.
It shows 10:53
